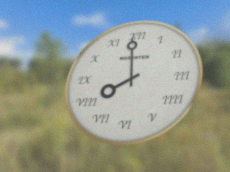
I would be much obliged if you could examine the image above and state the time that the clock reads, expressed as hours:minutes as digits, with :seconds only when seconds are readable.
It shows 7:59
